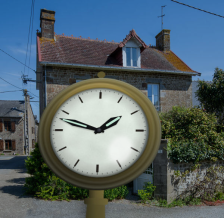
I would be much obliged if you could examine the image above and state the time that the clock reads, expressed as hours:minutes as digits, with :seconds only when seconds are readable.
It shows 1:48
